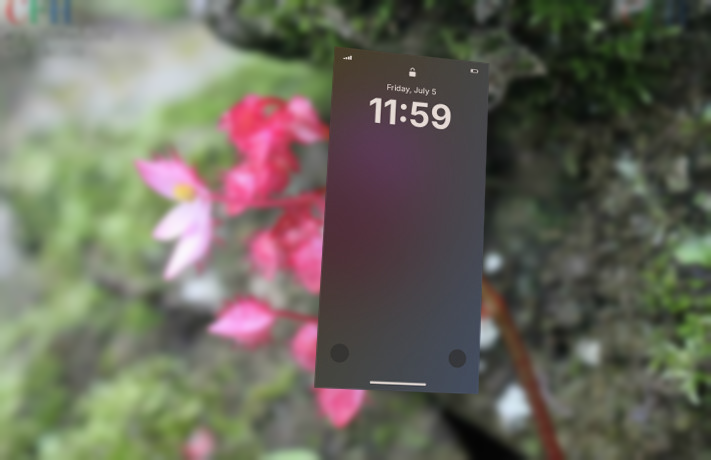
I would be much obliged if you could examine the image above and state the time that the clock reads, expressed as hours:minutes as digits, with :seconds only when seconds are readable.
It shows 11:59
